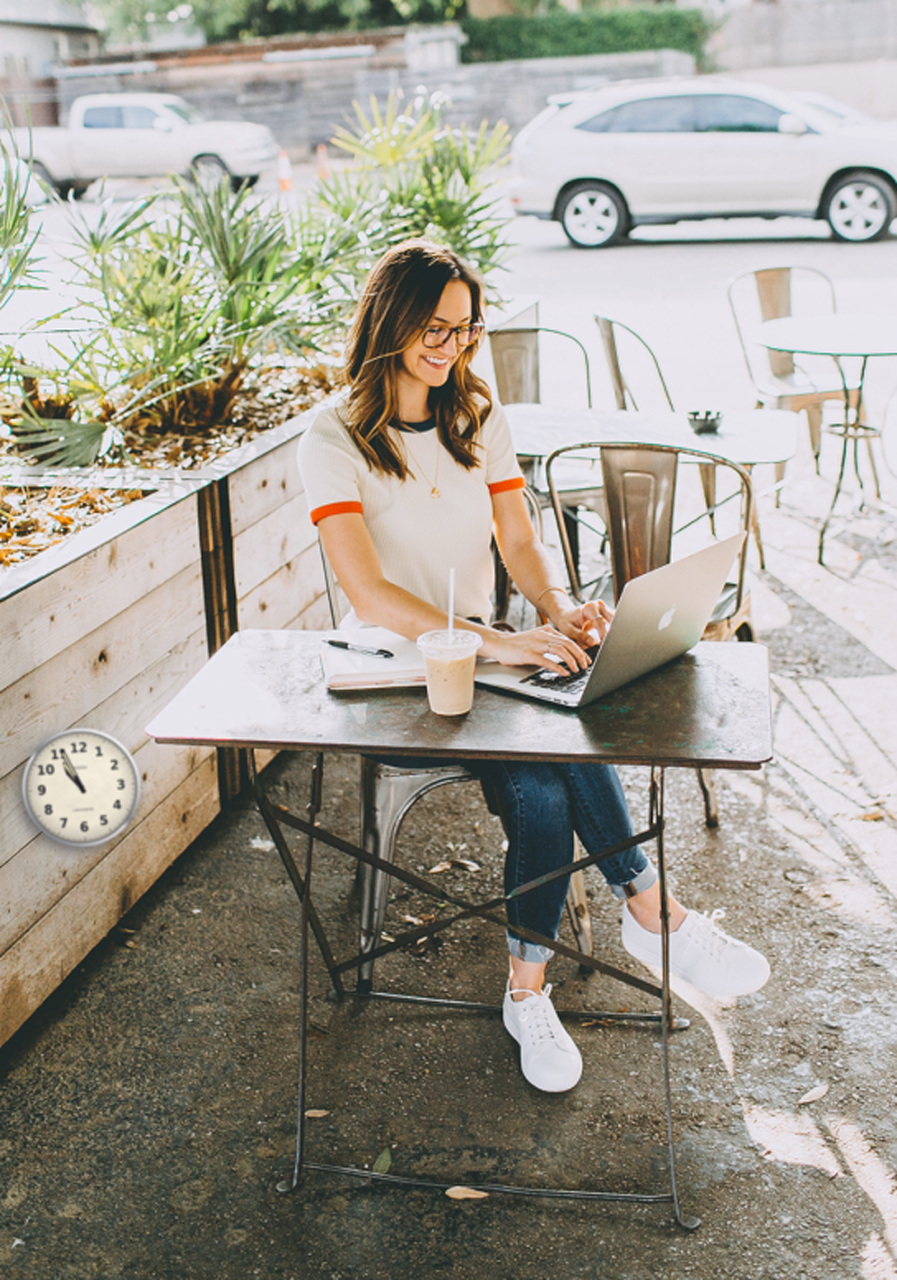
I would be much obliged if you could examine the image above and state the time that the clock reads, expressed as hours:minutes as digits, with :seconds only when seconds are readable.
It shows 10:56
